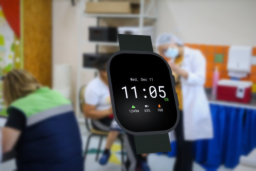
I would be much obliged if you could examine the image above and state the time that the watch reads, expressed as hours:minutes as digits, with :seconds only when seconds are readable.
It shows 11:05
